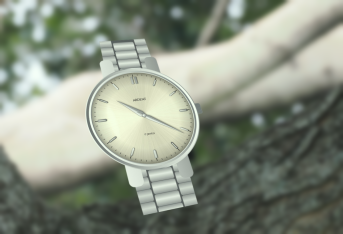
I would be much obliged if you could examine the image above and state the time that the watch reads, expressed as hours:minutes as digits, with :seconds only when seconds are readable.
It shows 10:21
